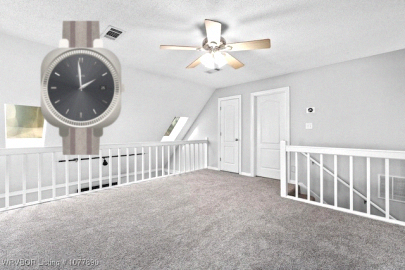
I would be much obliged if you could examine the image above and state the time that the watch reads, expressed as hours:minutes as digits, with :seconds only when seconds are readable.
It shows 1:59
